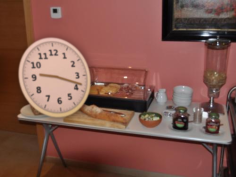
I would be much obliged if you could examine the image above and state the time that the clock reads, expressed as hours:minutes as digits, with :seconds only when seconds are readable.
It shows 9:18
